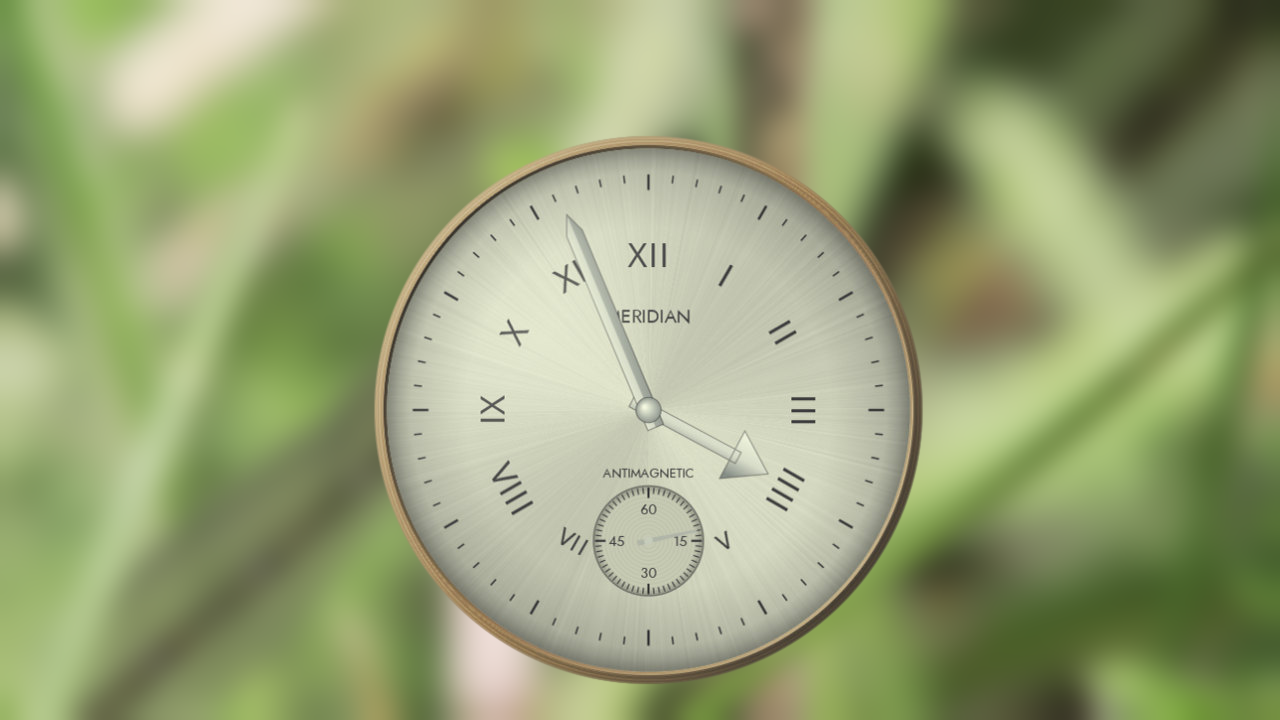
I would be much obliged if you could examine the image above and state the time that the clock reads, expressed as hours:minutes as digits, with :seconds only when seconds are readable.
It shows 3:56:13
